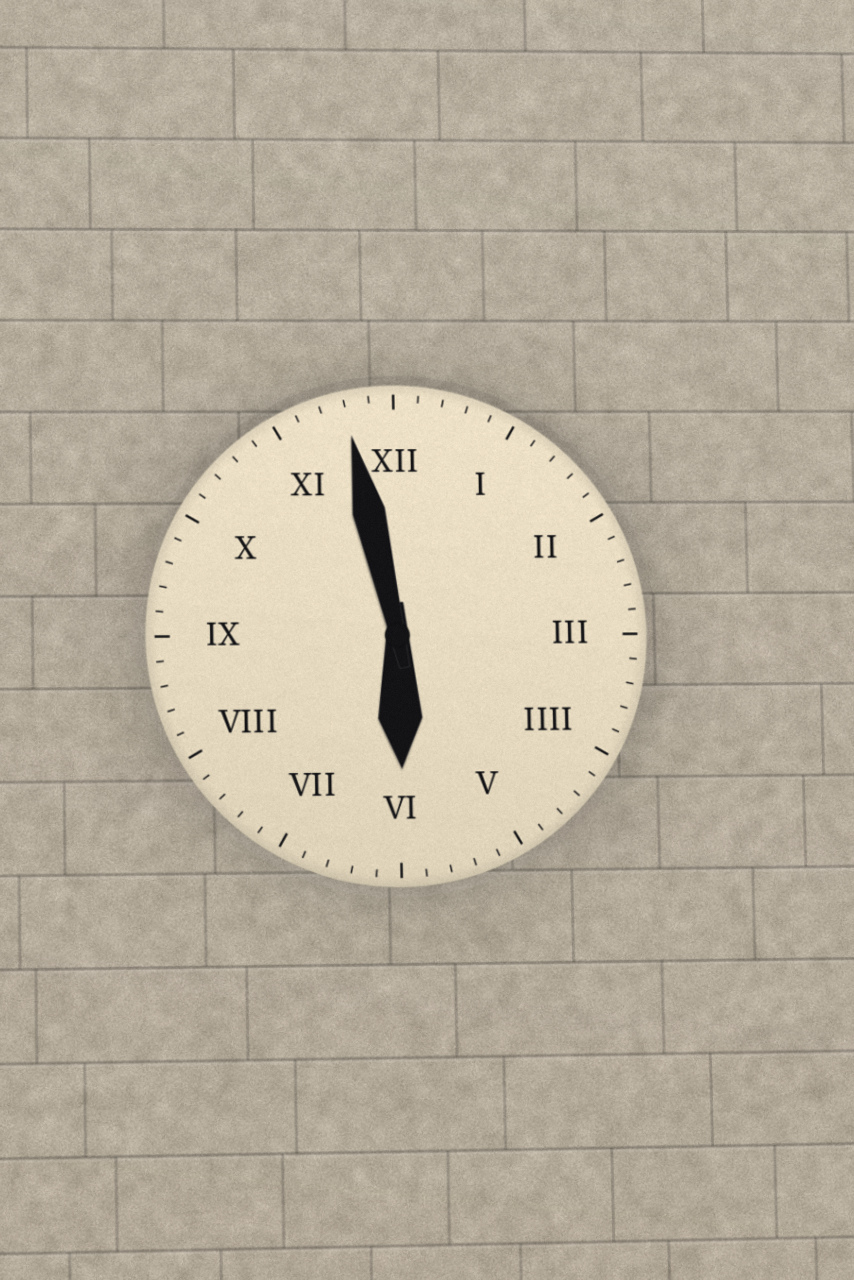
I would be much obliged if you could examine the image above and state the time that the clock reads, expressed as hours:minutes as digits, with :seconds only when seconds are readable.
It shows 5:58
